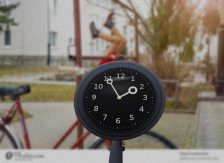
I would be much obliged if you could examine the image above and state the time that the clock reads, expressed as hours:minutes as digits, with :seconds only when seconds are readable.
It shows 1:55
